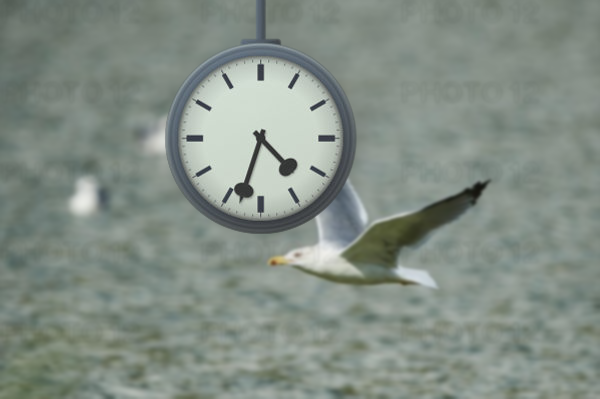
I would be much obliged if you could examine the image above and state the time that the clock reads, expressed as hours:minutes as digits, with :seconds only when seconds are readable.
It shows 4:33
